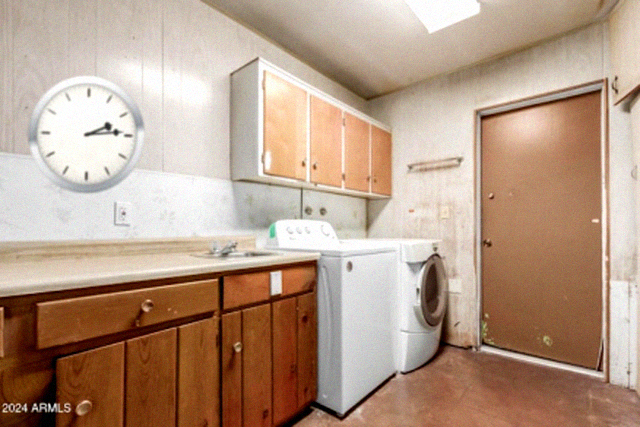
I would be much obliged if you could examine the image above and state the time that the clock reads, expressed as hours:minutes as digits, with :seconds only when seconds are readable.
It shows 2:14
